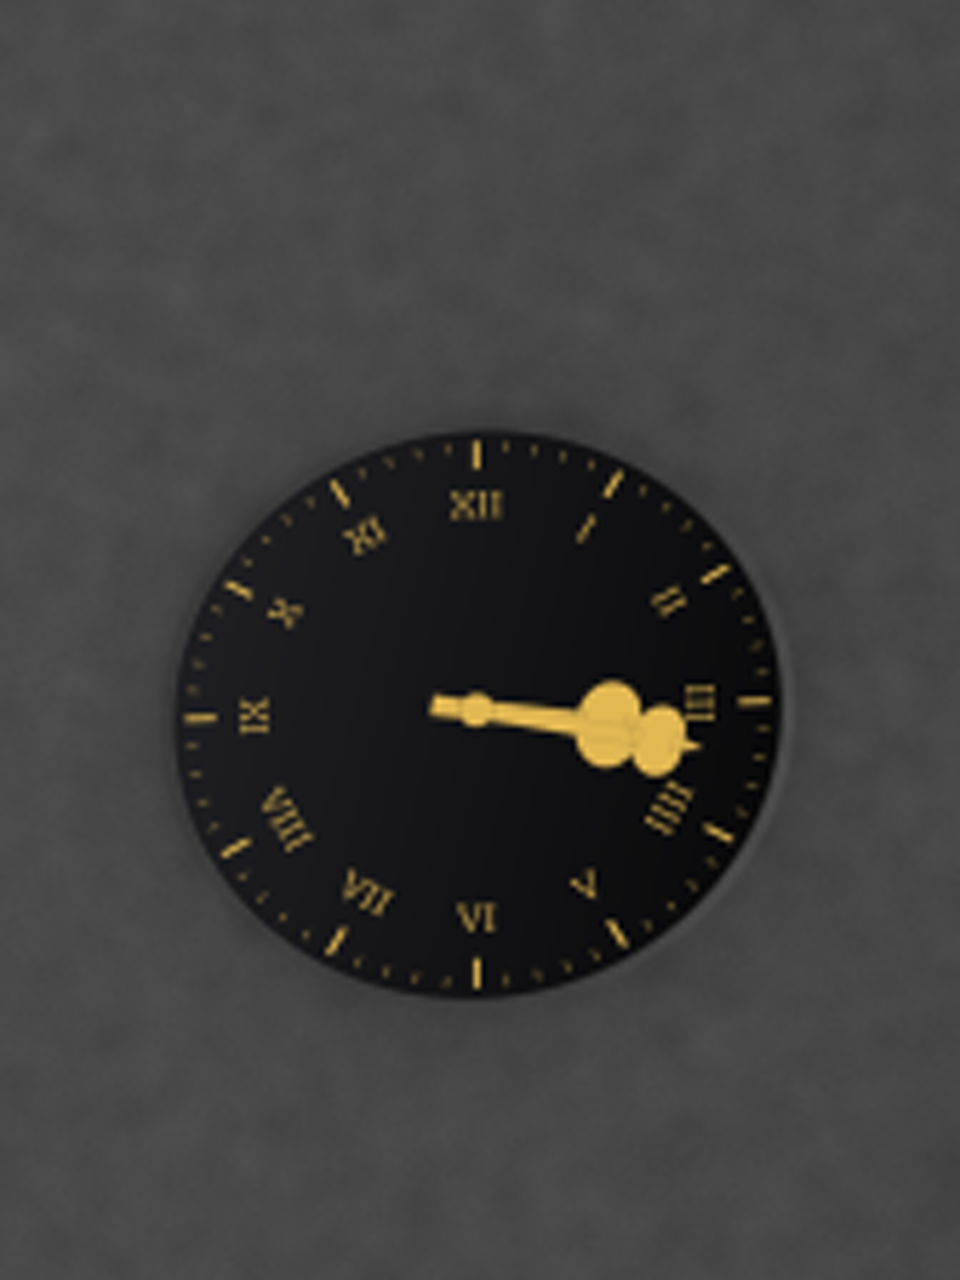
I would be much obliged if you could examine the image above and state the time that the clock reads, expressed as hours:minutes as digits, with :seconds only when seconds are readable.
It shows 3:17
